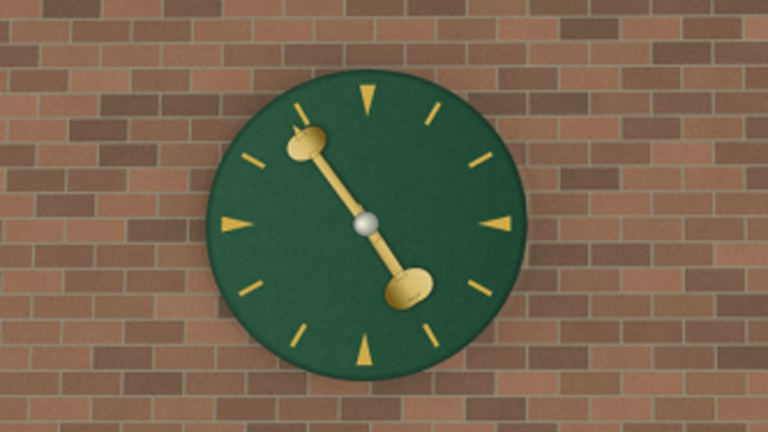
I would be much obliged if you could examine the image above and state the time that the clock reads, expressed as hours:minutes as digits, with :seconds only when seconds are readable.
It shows 4:54
